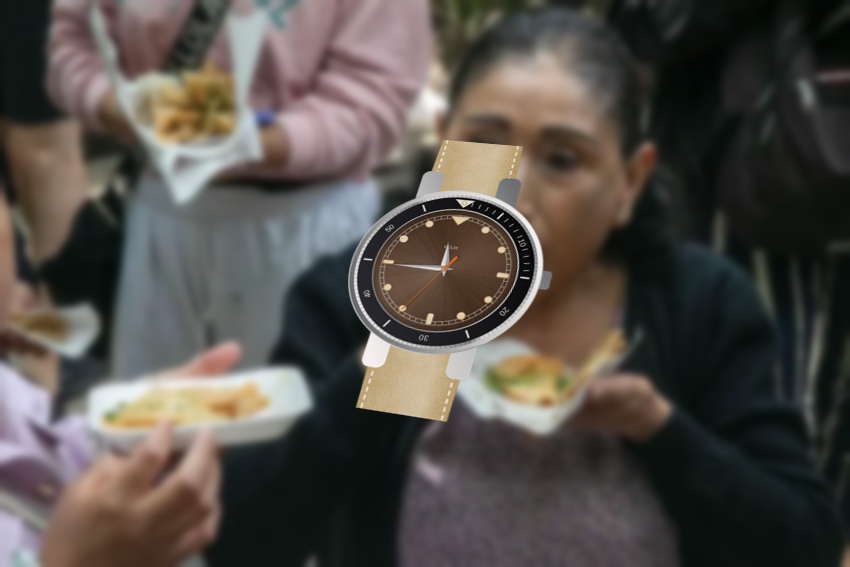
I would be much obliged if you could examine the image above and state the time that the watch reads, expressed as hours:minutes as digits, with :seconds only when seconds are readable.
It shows 11:44:35
